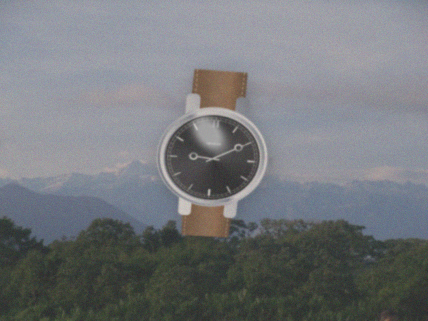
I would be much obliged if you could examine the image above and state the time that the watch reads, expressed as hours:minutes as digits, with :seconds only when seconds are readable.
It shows 9:10
